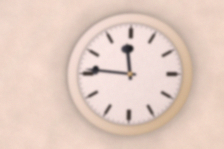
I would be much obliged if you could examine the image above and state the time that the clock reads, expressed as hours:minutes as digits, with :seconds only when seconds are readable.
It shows 11:46
